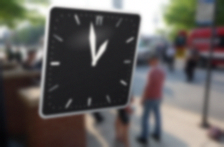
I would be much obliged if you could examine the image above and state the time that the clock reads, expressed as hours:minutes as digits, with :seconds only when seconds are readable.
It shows 12:58
